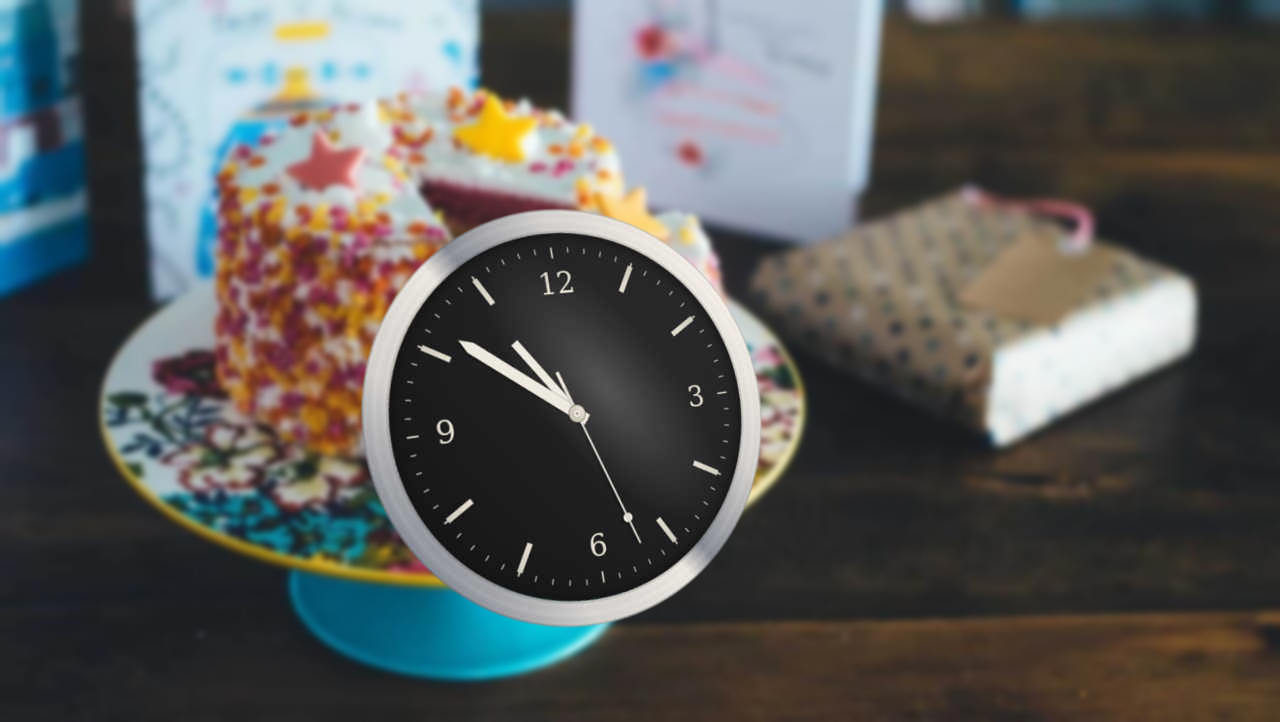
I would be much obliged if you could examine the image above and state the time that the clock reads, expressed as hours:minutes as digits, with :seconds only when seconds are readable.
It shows 10:51:27
